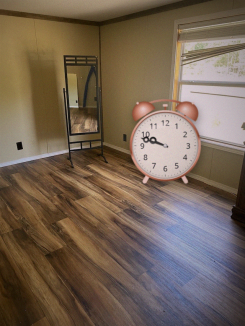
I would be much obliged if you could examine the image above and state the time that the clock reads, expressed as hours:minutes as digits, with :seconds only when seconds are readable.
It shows 9:48
